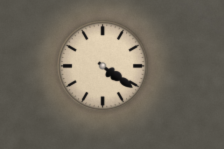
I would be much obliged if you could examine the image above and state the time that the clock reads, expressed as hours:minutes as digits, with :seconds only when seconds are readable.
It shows 4:21
